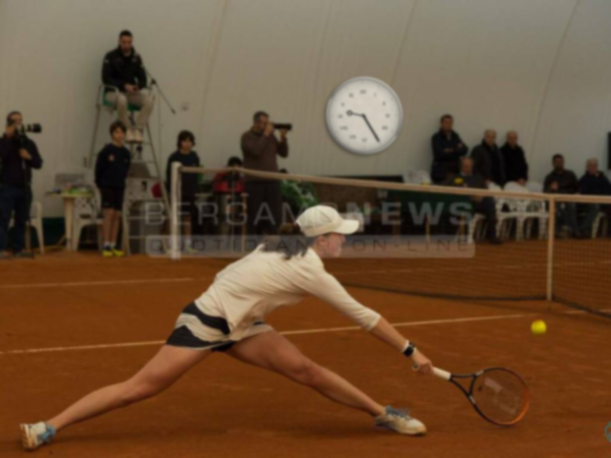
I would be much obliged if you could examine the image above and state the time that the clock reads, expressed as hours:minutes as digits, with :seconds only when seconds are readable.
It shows 9:25
